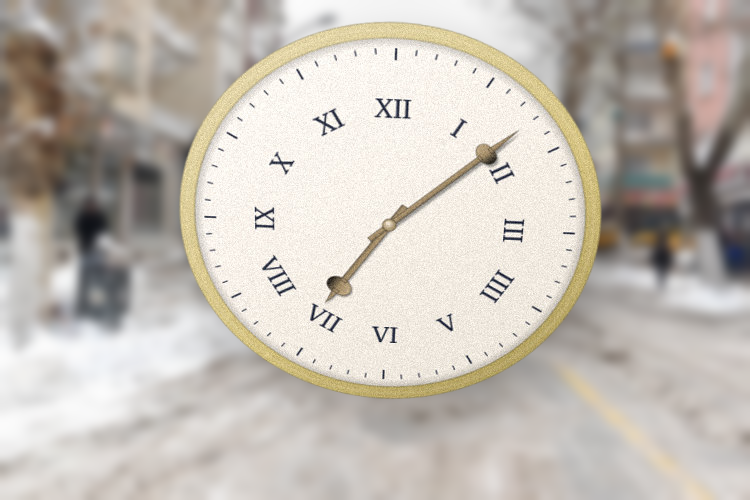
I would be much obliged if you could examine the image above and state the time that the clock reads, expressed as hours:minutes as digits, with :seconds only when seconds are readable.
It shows 7:08
